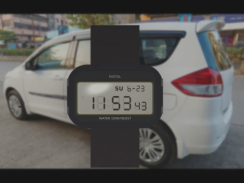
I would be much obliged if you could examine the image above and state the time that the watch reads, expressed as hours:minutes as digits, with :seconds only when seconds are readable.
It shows 11:53:43
